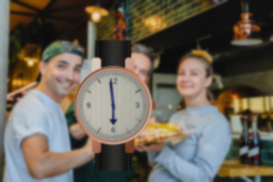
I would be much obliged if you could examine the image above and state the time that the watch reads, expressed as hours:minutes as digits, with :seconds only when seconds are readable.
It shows 5:59
